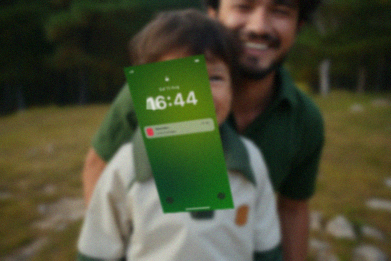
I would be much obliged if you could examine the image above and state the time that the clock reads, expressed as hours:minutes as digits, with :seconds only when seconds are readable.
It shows 16:44
